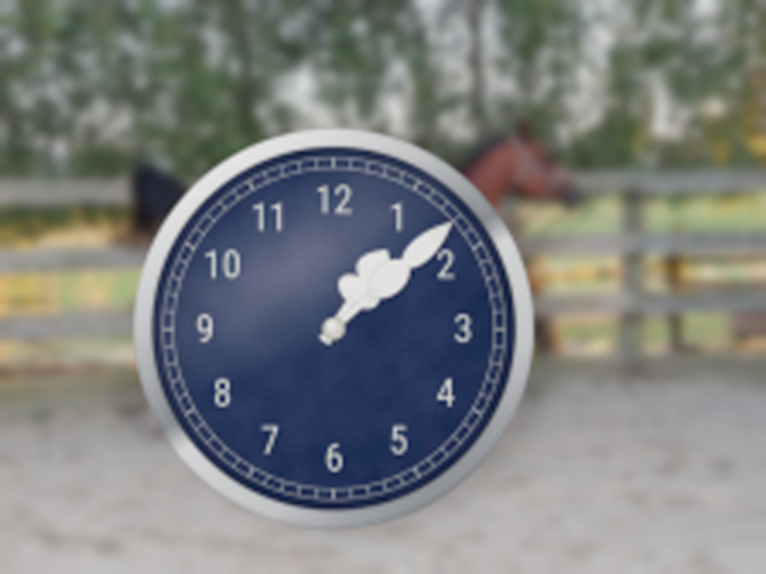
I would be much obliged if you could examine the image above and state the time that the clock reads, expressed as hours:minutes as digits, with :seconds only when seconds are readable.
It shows 1:08
